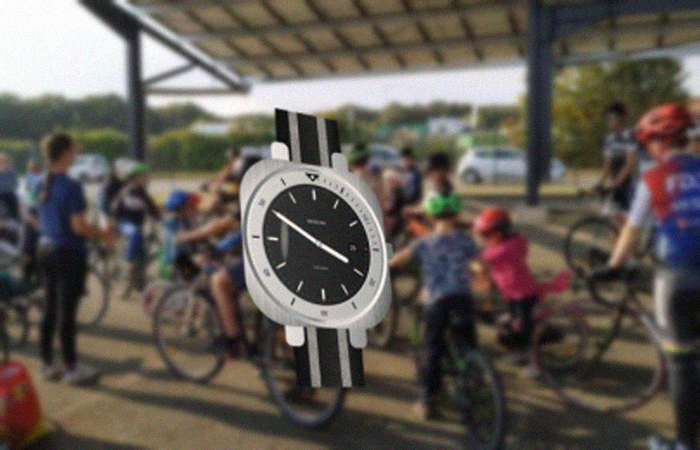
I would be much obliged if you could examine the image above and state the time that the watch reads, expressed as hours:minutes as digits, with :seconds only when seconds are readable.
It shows 3:50
